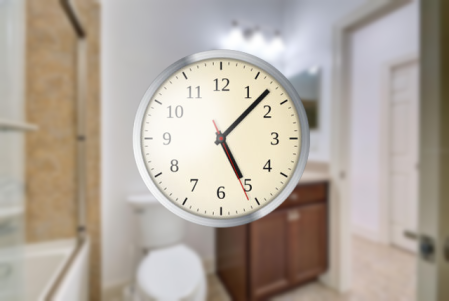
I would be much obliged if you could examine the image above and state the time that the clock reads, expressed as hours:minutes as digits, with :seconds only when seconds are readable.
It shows 5:07:26
